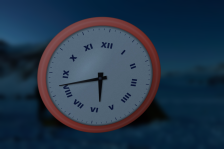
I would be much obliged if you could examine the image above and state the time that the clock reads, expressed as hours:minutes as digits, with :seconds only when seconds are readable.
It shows 5:42
